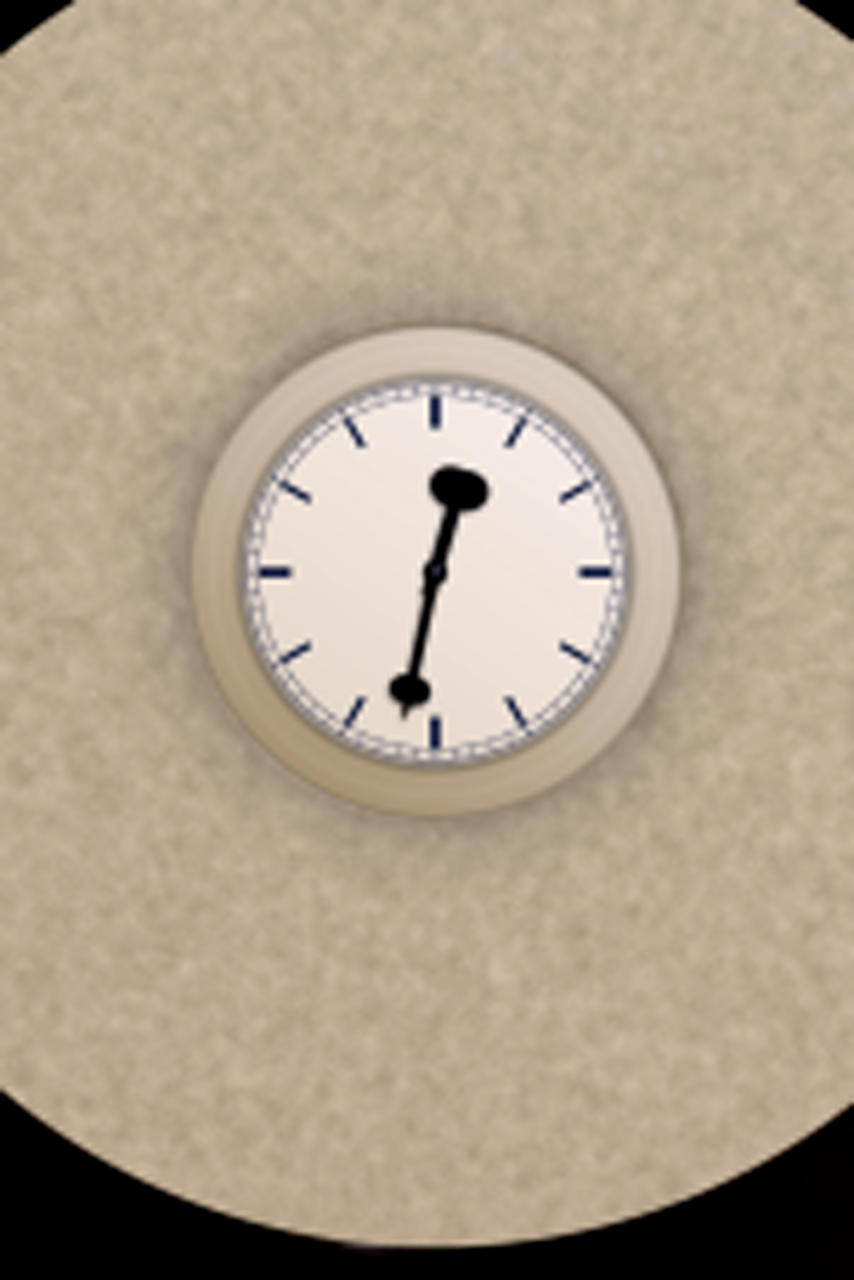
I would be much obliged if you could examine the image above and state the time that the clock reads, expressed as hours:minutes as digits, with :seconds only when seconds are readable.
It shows 12:32
